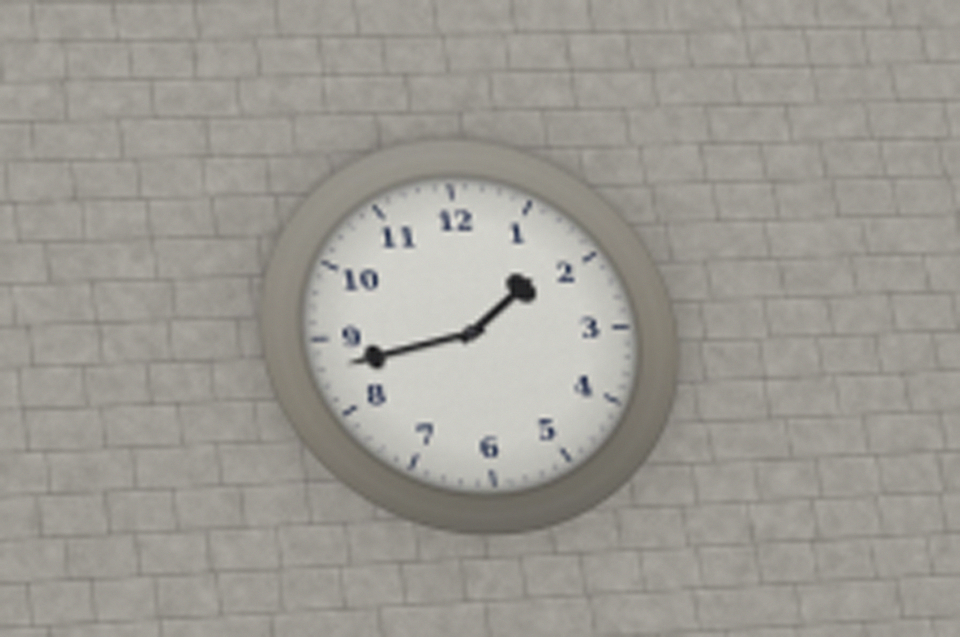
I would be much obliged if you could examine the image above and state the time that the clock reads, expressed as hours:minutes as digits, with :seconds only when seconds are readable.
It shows 1:43
